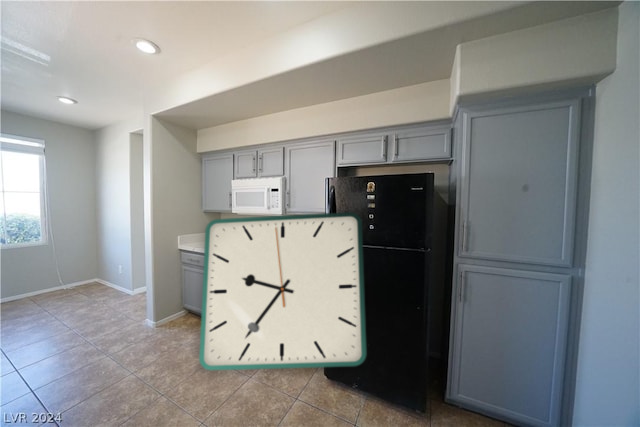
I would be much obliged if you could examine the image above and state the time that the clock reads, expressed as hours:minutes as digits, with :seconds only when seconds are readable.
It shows 9:35:59
